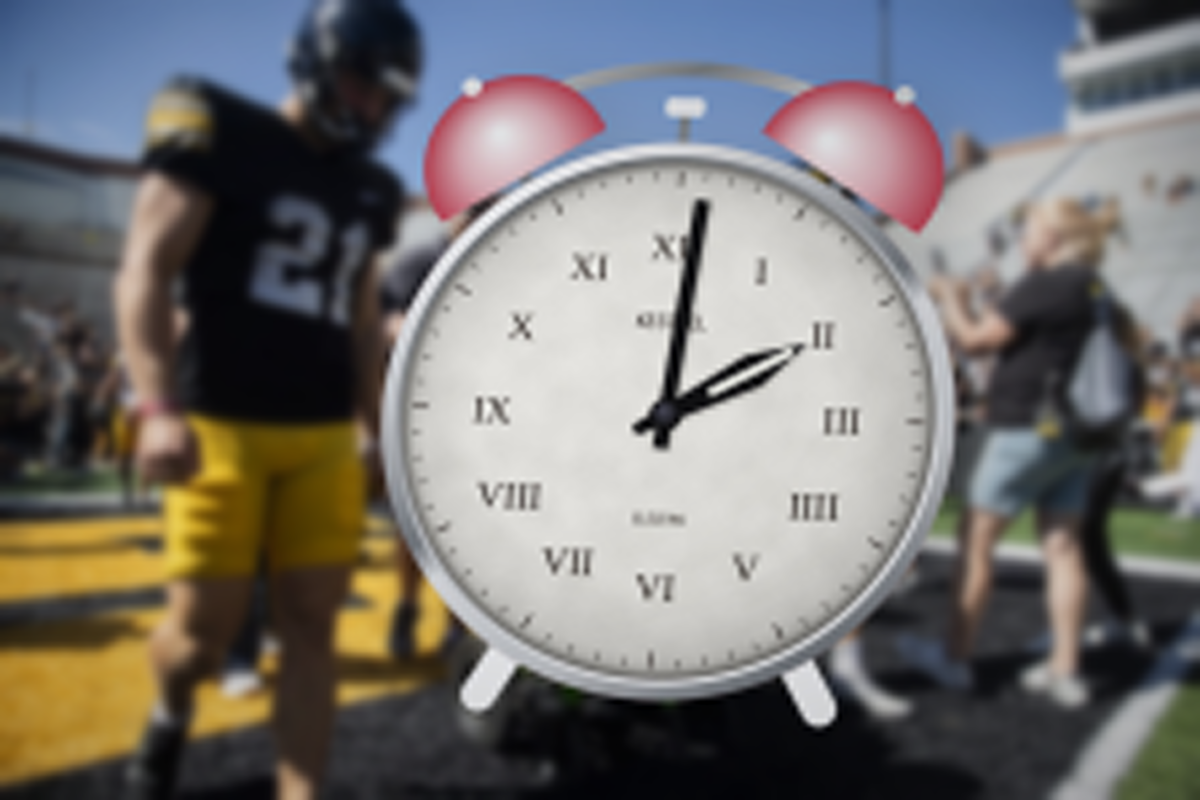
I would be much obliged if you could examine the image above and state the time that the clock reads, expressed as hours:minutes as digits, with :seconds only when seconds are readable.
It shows 2:01
